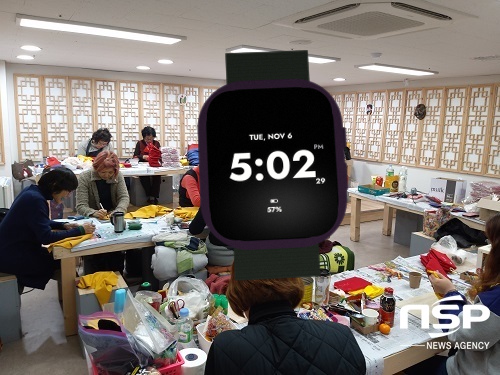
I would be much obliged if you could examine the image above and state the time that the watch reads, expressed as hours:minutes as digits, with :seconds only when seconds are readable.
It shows 5:02:29
